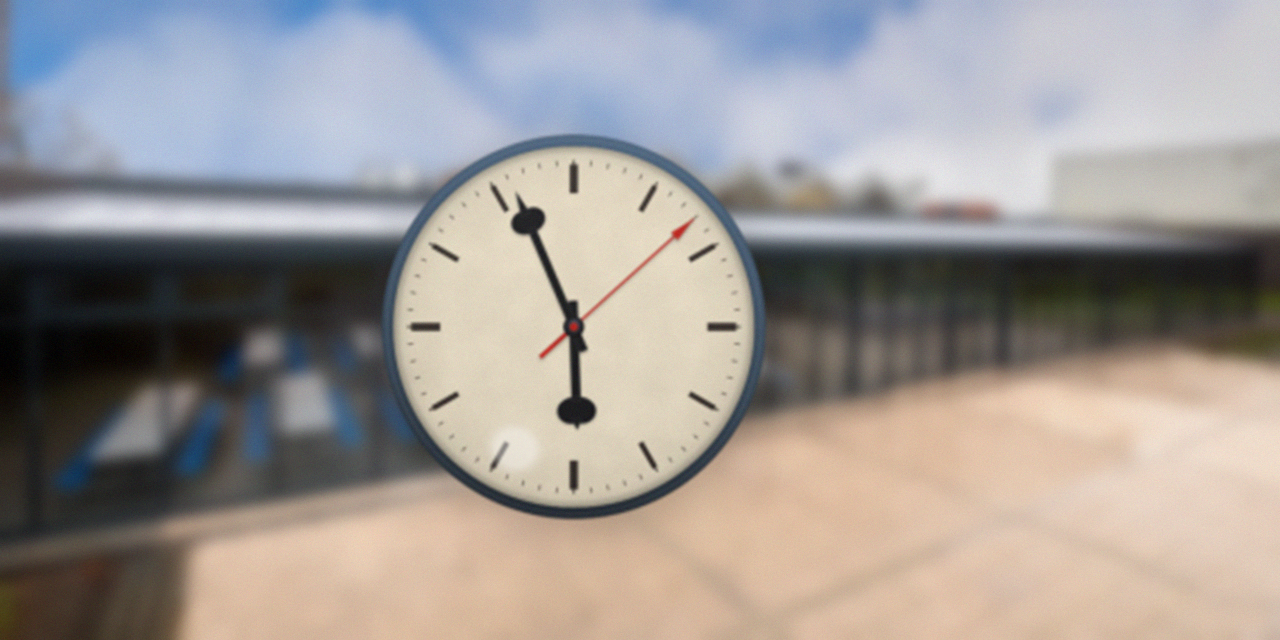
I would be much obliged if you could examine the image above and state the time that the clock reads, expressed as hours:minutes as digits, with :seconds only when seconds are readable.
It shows 5:56:08
